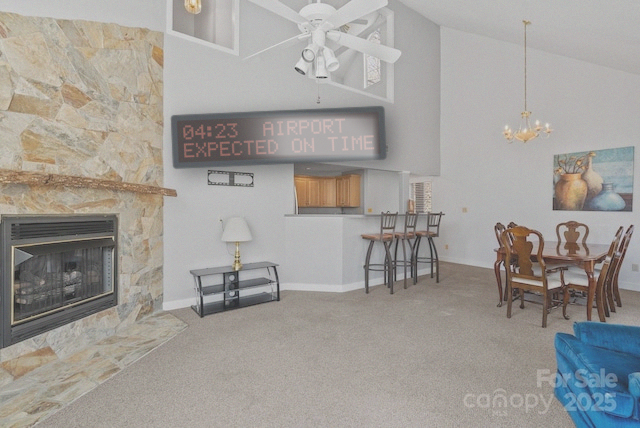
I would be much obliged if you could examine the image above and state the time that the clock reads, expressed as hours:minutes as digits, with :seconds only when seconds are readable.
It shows 4:23
